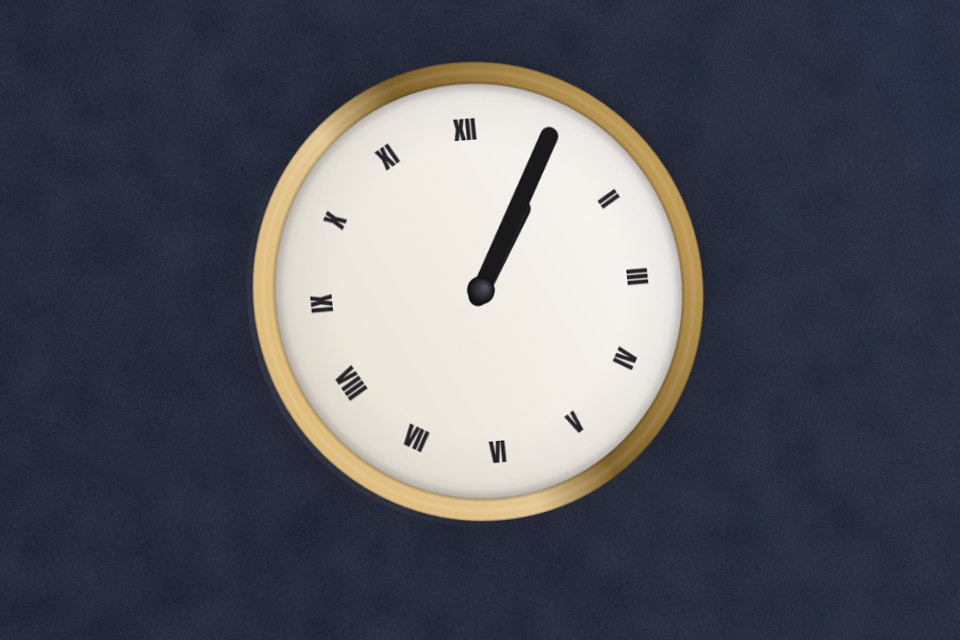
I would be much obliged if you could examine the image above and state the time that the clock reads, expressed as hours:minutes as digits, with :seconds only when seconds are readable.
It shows 1:05
